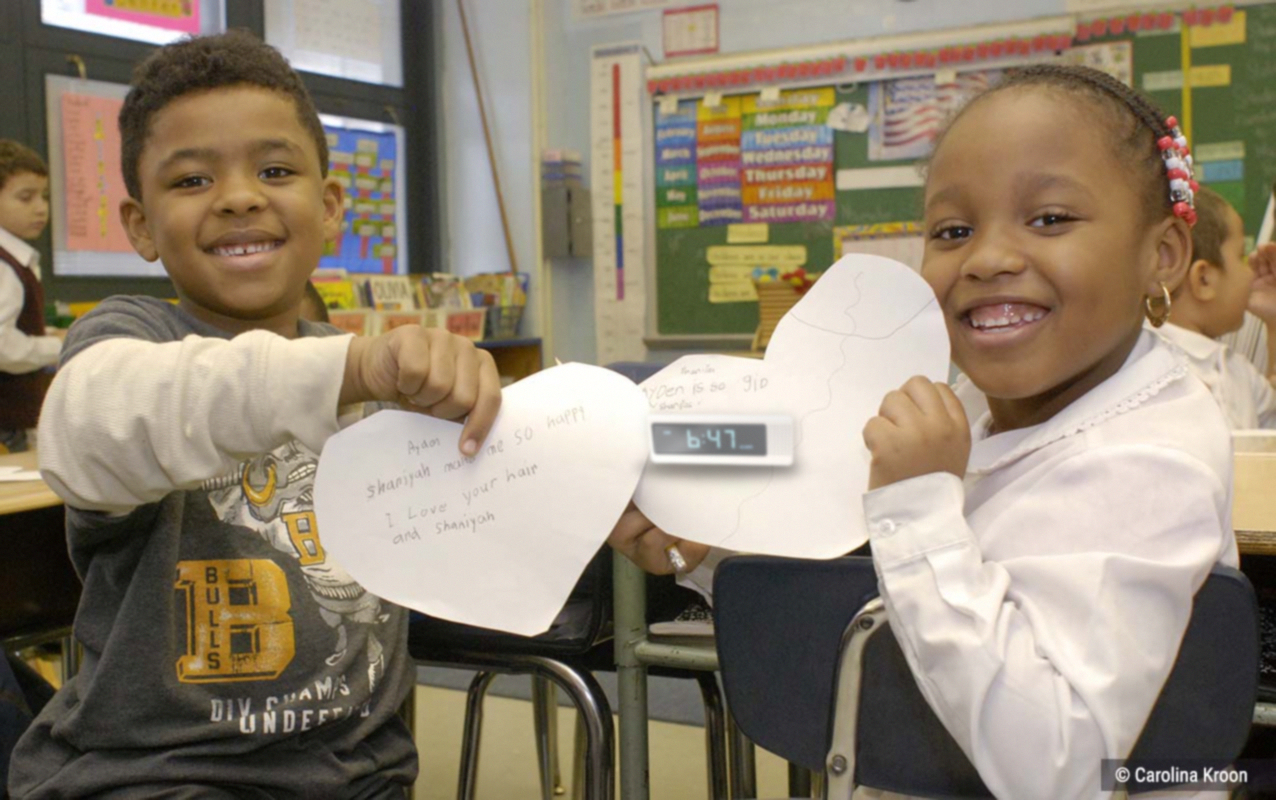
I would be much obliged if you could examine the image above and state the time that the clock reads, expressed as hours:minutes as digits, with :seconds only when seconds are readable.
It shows 6:47
